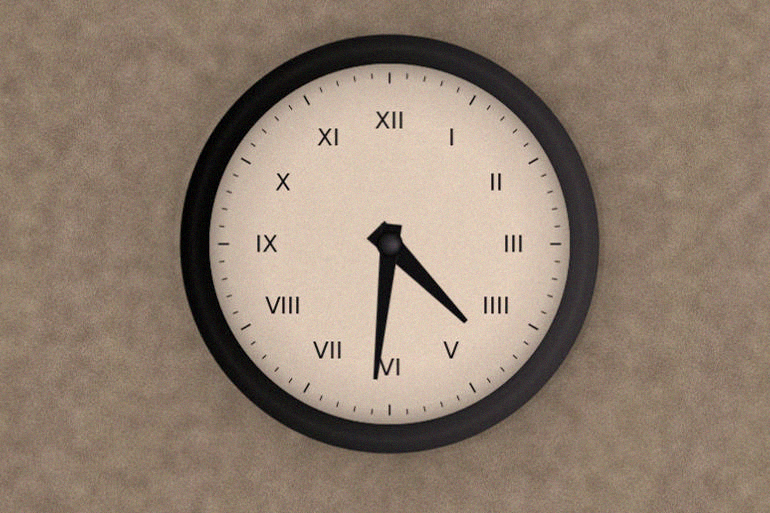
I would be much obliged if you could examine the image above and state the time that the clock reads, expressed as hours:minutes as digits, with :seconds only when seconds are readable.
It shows 4:31
